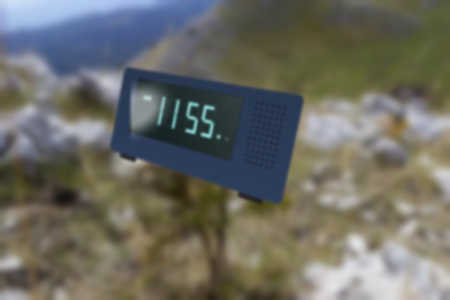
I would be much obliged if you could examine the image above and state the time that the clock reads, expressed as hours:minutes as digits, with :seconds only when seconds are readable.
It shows 11:55
